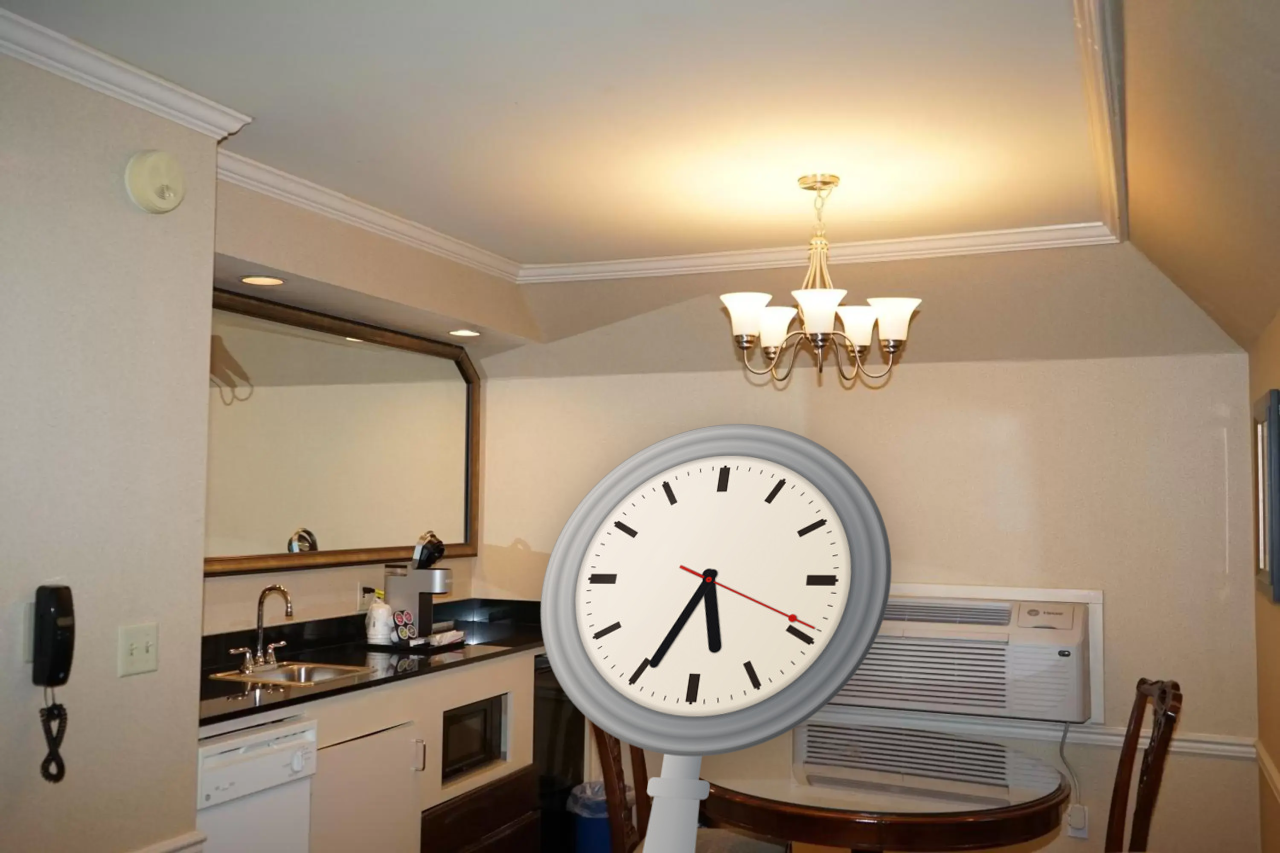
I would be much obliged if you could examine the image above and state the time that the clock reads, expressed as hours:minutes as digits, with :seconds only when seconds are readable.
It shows 5:34:19
